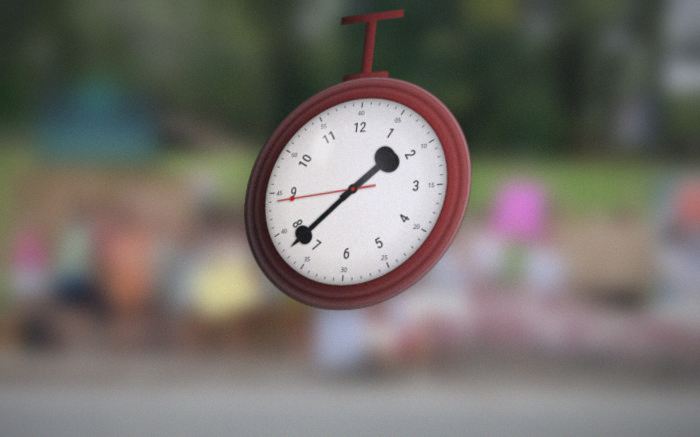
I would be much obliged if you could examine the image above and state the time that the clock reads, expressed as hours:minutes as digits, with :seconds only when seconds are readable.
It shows 1:37:44
